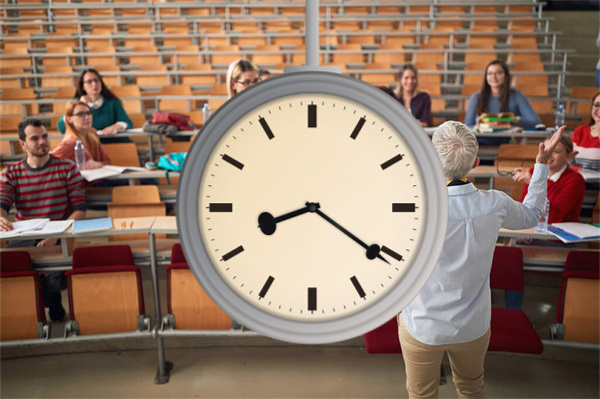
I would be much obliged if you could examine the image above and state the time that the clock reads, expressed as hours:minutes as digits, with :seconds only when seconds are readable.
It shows 8:21
